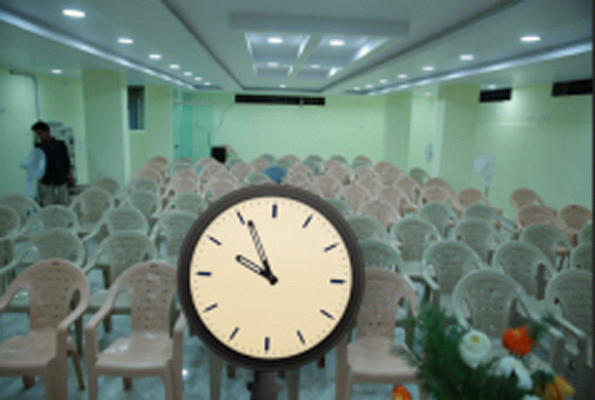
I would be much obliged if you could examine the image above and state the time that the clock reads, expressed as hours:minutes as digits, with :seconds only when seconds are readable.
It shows 9:56
